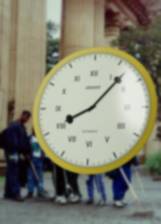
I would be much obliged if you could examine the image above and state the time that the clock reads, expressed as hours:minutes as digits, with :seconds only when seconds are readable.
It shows 8:07
